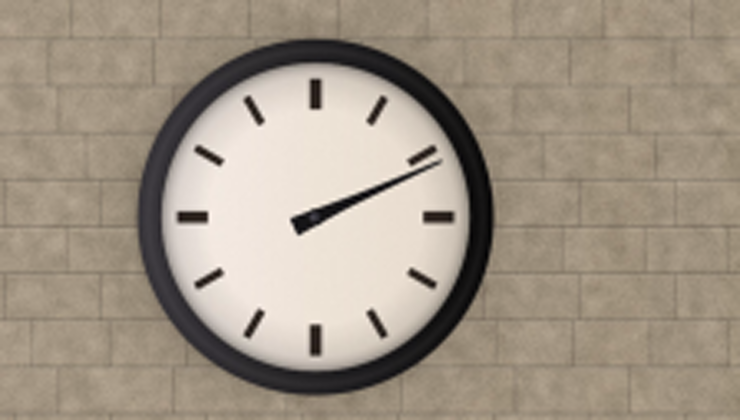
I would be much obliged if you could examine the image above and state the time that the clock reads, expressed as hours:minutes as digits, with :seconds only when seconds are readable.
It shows 2:11
